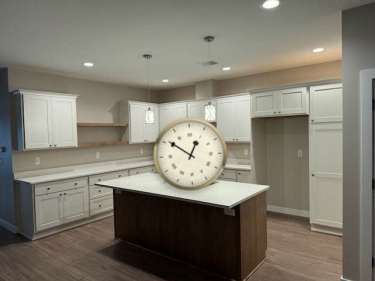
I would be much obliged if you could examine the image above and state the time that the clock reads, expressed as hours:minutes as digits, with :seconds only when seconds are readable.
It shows 12:51
